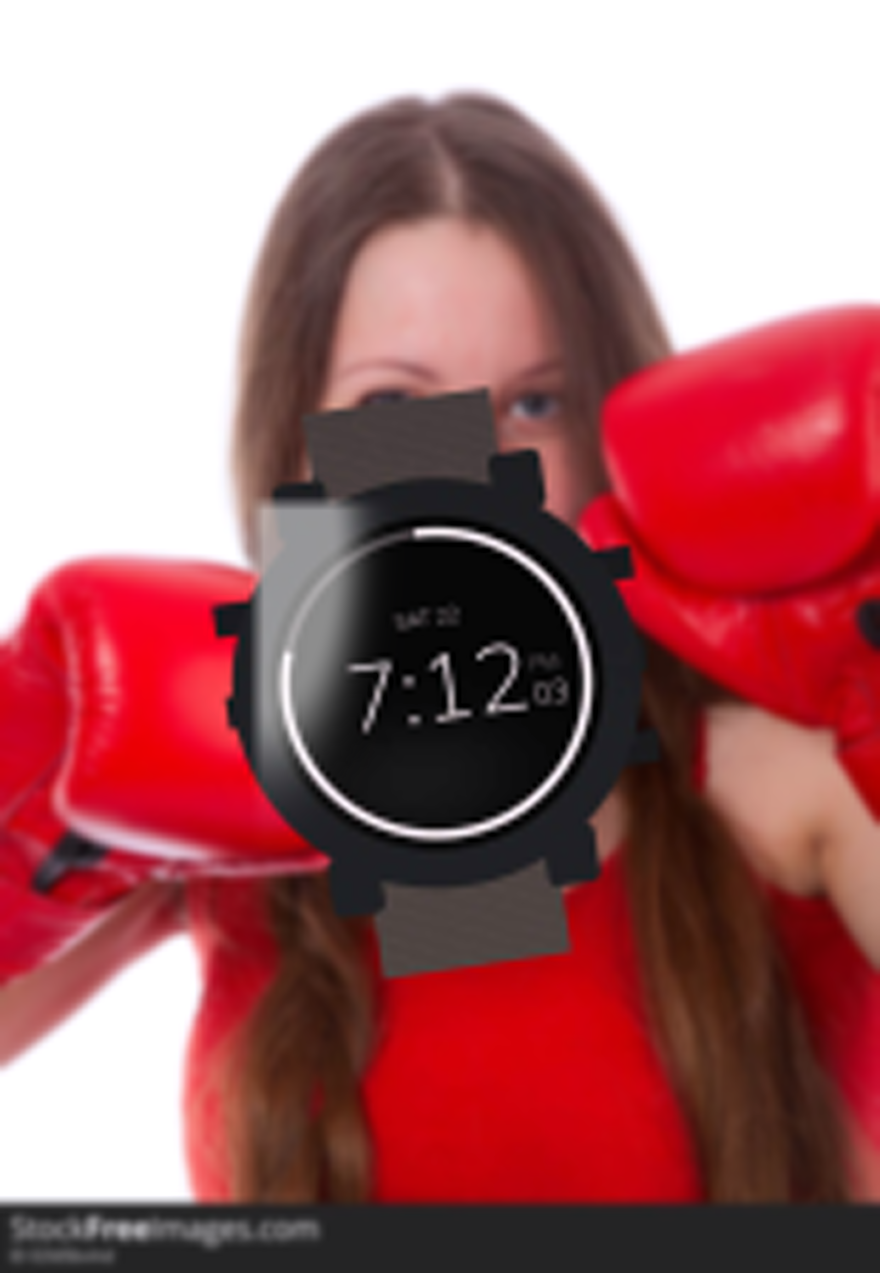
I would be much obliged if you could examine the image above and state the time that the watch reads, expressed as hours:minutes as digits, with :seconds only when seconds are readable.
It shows 7:12
